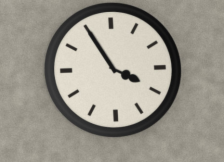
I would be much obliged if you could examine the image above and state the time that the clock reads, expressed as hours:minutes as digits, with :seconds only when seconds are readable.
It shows 3:55
